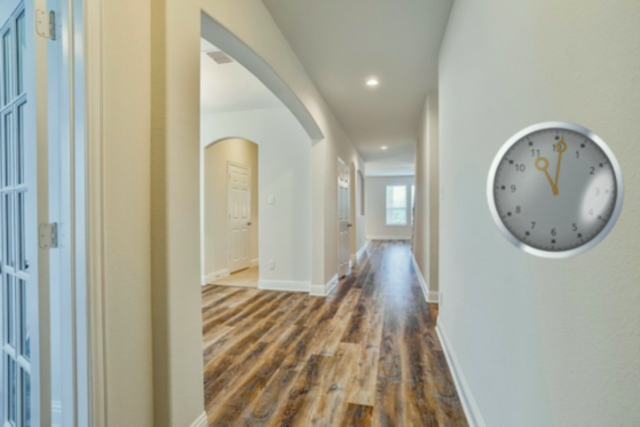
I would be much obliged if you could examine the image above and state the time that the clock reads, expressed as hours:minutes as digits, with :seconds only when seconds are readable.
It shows 11:01
